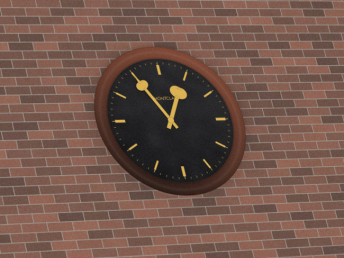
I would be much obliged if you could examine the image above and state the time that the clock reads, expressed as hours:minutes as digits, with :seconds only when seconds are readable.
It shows 12:55
